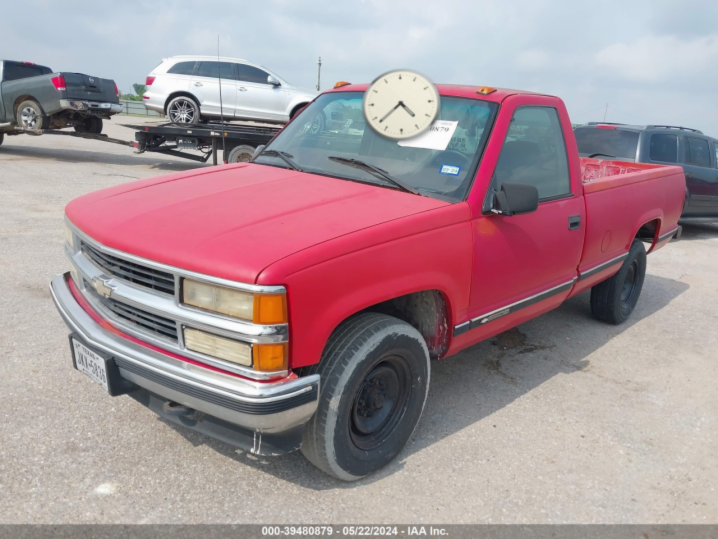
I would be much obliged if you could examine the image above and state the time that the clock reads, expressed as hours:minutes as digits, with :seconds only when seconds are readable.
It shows 4:38
